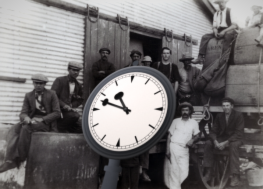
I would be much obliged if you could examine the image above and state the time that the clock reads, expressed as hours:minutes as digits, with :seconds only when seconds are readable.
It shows 10:48
